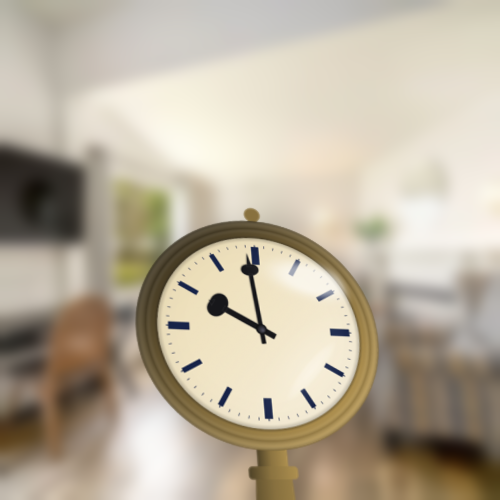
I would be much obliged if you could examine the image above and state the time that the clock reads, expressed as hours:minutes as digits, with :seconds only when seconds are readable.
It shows 9:59
